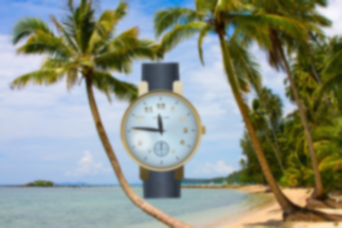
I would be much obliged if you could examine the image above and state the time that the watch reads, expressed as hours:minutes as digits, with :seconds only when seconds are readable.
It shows 11:46
